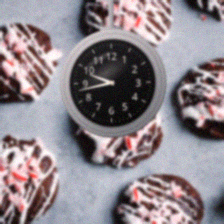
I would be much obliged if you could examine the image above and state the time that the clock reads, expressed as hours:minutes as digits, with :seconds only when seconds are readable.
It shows 9:43
